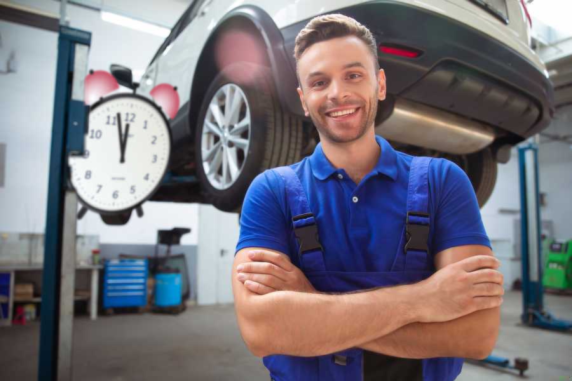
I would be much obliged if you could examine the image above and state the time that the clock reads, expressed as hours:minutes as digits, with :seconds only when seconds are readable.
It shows 11:57
